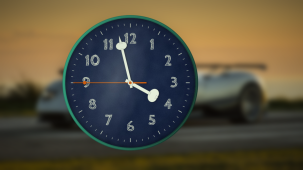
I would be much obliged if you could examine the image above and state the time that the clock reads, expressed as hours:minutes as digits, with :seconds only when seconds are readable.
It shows 3:57:45
